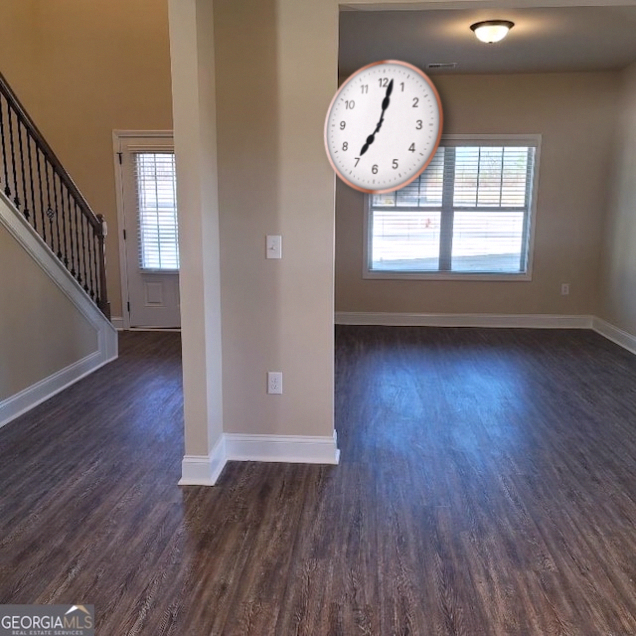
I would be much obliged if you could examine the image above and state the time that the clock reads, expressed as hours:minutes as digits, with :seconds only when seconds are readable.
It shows 7:02
